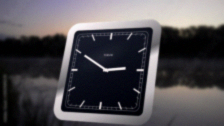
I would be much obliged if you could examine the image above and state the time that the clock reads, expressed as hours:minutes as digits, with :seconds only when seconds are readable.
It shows 2:50
